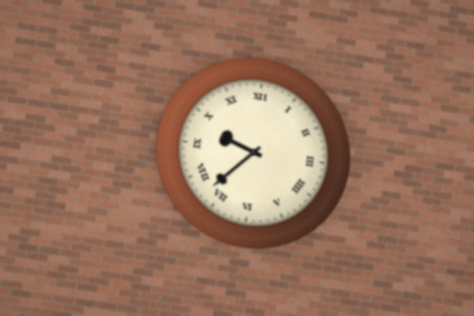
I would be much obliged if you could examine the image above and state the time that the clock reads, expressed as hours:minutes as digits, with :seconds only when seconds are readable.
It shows 9:37
